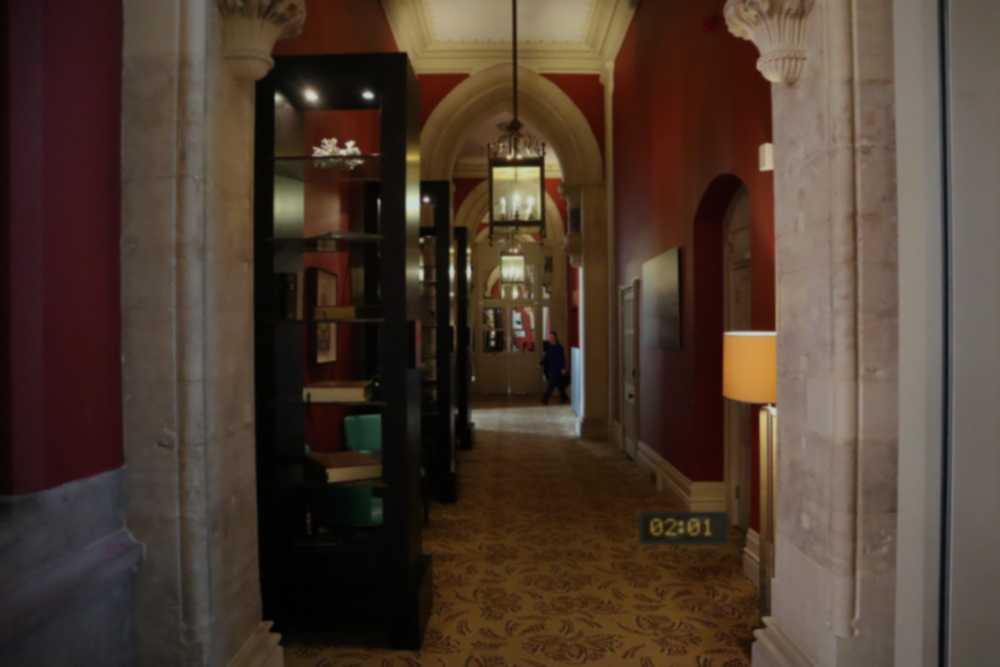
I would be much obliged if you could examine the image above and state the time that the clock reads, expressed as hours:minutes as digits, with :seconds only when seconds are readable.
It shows 2:01
